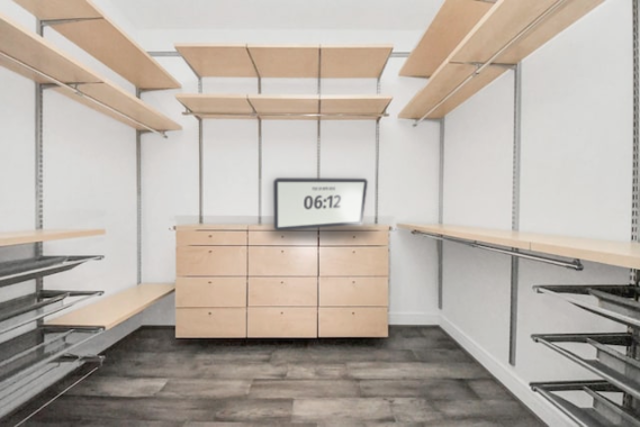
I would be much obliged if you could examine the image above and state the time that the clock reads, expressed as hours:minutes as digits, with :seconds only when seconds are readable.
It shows 6:12
